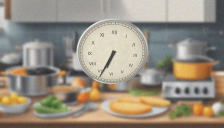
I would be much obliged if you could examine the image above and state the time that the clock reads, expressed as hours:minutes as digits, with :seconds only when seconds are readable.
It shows 6:34
